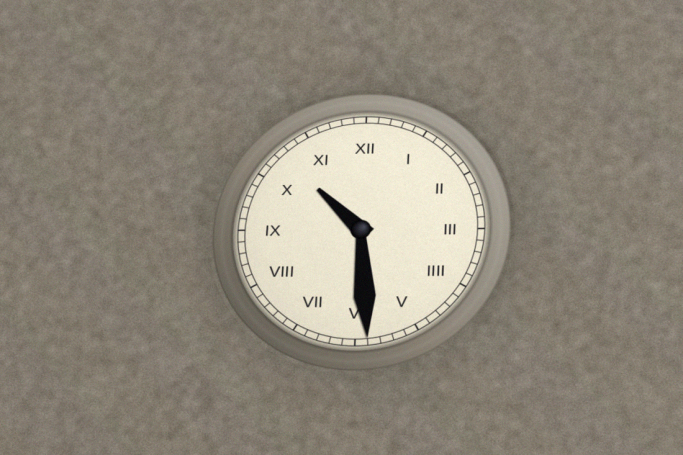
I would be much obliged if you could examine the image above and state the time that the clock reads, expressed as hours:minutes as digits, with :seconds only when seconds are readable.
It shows 10:29
